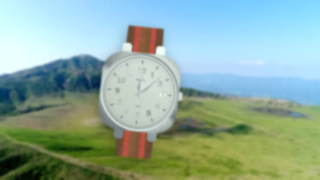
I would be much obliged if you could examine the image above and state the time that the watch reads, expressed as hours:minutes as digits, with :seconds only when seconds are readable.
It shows 12:08
